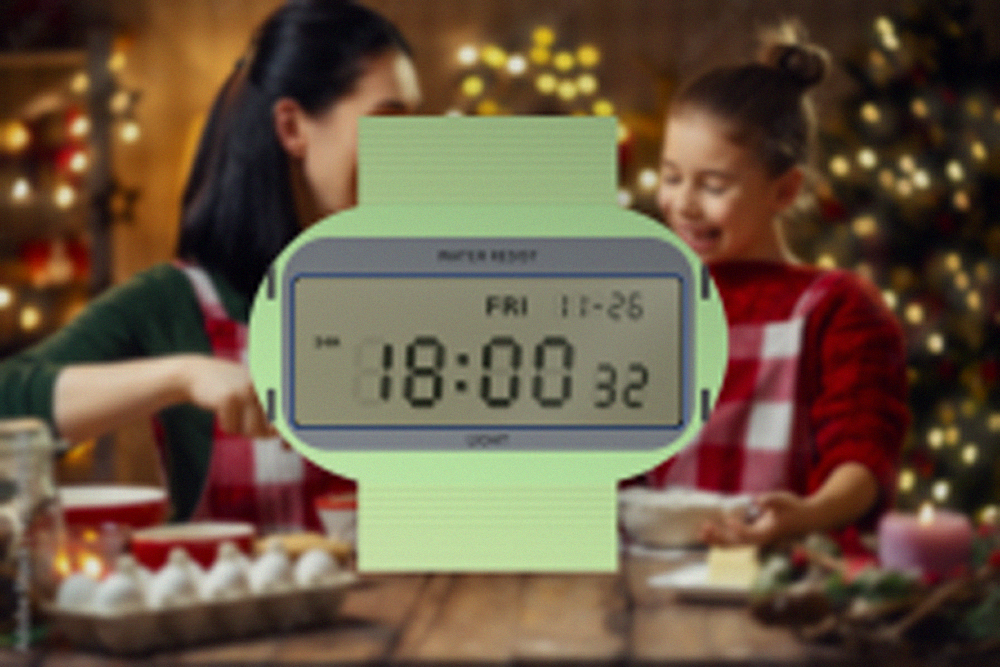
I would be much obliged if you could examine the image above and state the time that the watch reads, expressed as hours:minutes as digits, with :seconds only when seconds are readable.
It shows 18:00:32
